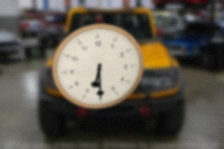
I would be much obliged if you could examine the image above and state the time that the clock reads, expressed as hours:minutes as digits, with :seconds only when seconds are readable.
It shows 6:30
